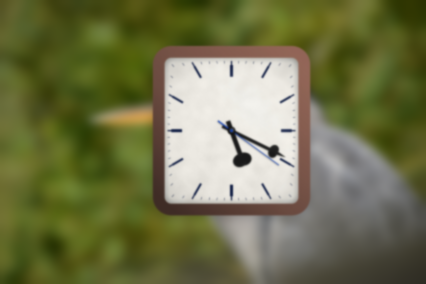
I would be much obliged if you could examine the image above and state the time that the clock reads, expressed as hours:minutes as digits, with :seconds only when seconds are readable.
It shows 5:19:21
